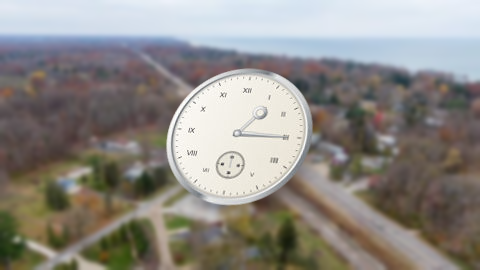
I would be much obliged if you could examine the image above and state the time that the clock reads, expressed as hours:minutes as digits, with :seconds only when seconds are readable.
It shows 1:15
